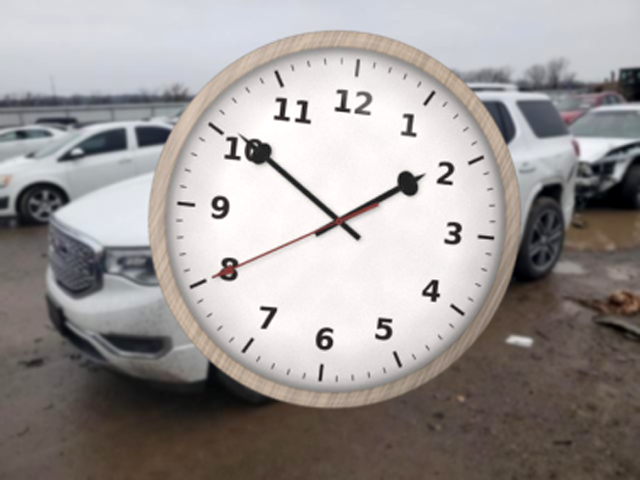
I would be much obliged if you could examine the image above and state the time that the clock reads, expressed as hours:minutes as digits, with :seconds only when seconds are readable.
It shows 1:50:40
